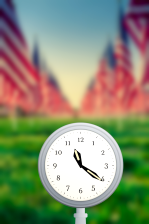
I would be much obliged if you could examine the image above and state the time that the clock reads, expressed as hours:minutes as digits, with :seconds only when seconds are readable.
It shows 11:21
